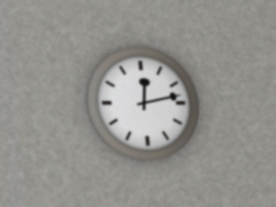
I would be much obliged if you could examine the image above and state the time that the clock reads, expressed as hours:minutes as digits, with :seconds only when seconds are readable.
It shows 12:13
